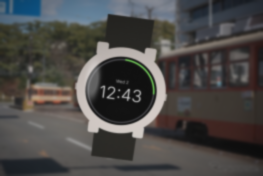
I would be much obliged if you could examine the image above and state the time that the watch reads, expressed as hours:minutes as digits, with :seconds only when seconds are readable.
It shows 12:43
